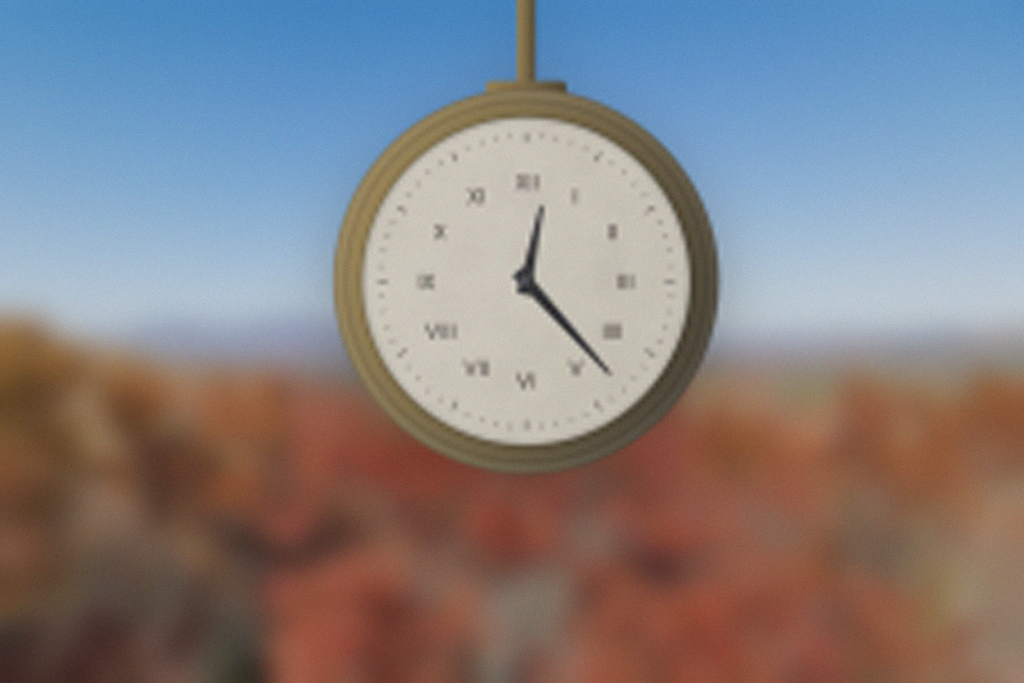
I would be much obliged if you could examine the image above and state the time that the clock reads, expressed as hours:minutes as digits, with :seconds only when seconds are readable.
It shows 12:23
